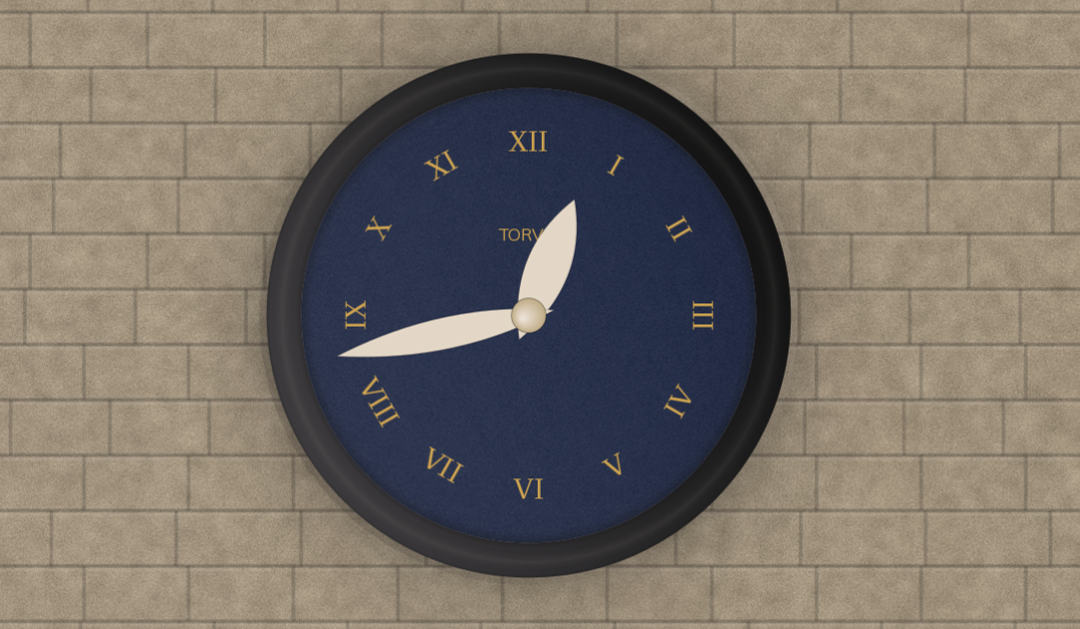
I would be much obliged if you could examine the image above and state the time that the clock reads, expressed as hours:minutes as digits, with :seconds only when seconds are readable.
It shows 12:43
